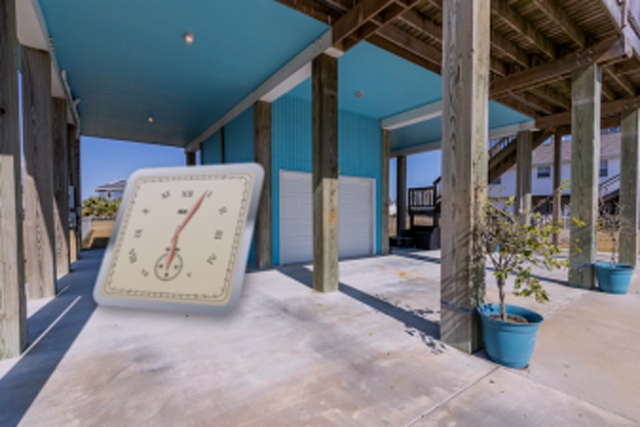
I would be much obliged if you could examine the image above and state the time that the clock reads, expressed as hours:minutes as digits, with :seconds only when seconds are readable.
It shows 6:04
